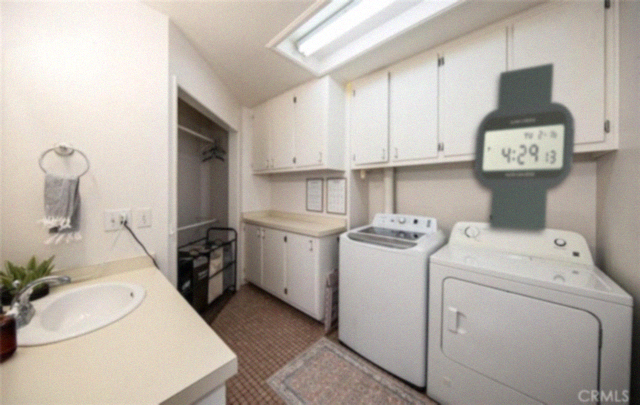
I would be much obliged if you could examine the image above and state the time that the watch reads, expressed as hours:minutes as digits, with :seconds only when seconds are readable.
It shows 4:29
